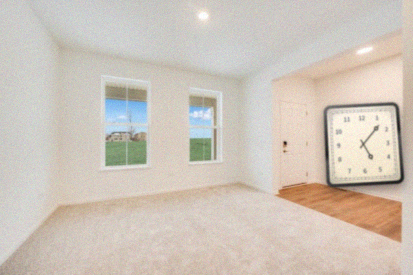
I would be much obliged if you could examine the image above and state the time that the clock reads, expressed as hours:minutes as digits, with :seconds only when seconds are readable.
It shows 5:07
